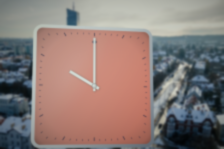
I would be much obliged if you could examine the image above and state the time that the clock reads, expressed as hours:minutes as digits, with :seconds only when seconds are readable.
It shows 10:00
